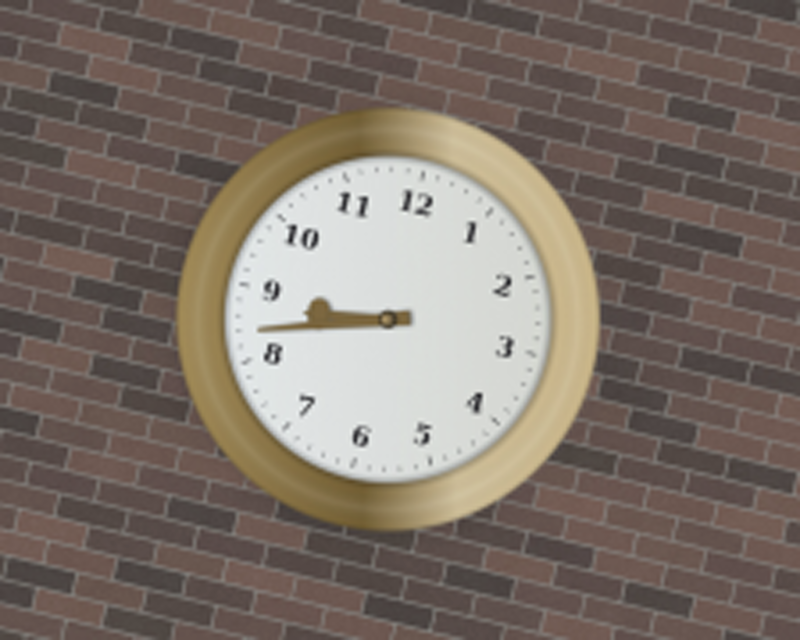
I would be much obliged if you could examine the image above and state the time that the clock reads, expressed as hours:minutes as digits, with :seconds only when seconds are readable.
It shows 8:42
